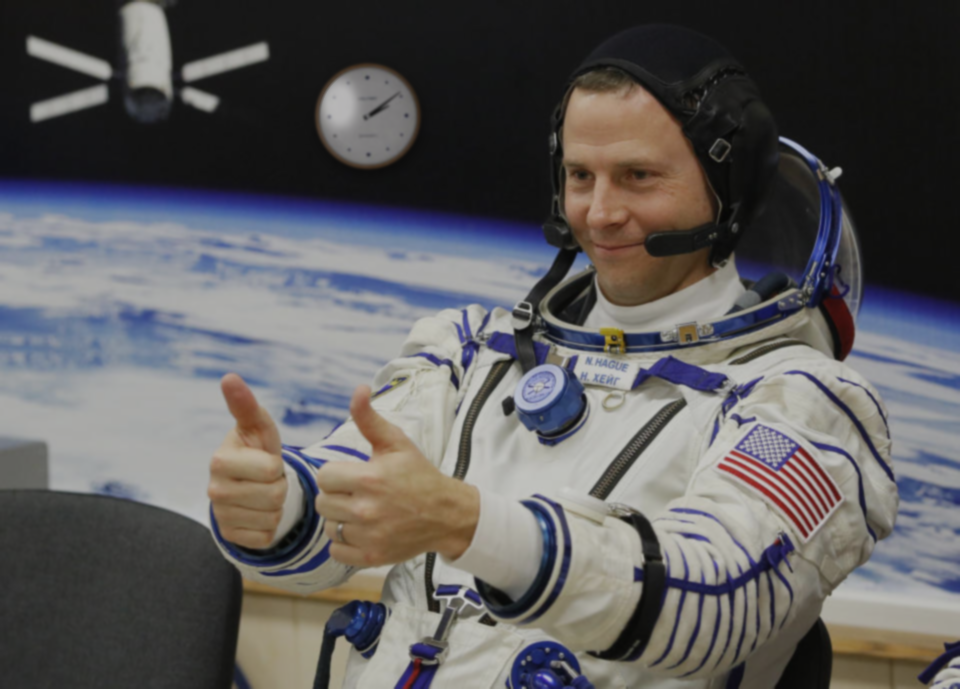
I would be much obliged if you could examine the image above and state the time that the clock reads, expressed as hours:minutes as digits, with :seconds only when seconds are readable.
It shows 2:09
